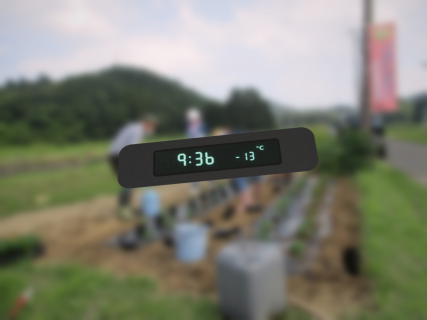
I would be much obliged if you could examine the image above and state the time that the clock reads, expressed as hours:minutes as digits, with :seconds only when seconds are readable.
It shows 9:36
